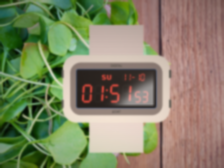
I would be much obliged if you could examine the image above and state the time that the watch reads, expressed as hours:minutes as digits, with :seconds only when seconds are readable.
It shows 1:51:53
